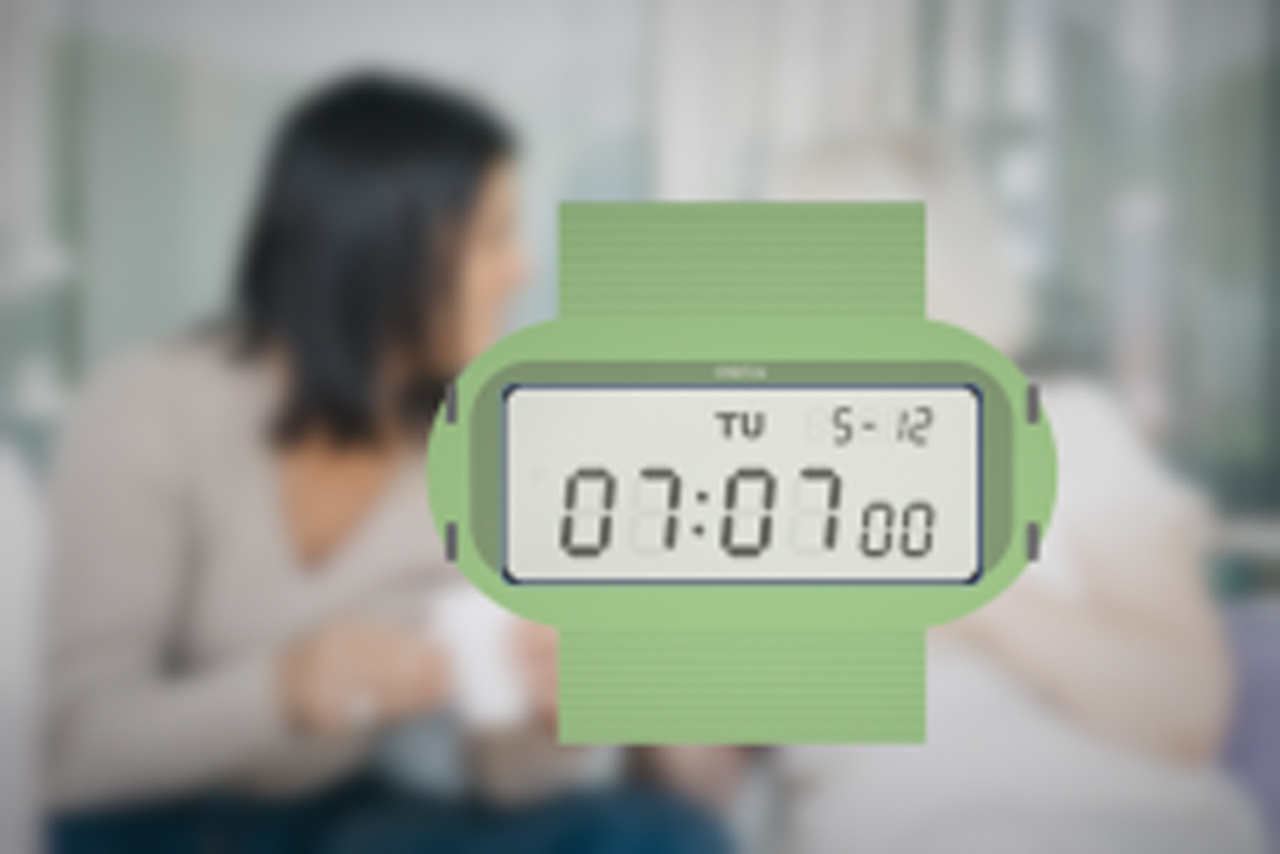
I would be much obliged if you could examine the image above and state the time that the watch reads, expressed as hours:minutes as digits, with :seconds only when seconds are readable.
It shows 7:07:00
